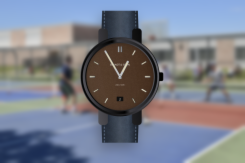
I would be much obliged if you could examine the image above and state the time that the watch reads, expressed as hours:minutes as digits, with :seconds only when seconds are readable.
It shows 12:55
